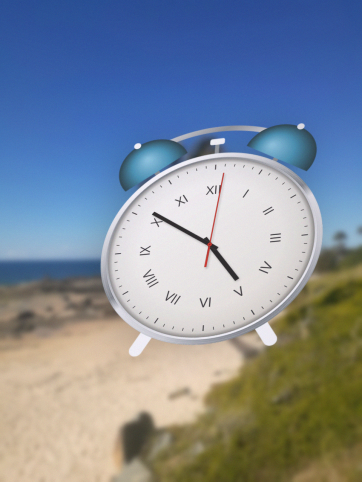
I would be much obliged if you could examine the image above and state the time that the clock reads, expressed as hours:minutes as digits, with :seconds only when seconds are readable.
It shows 4:51:01
